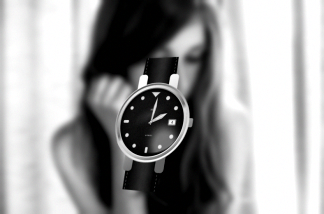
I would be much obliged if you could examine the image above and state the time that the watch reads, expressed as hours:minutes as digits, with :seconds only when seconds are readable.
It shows 2:01
